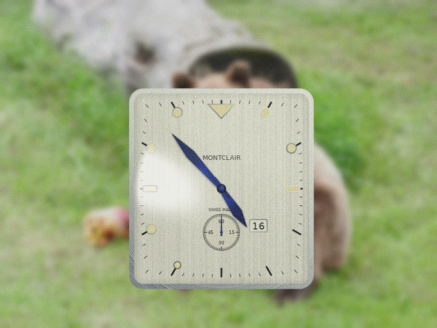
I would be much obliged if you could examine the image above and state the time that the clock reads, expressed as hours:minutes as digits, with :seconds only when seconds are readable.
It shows 4:53
